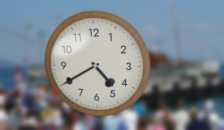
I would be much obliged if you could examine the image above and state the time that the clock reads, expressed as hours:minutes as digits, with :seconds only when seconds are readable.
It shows 4:40
